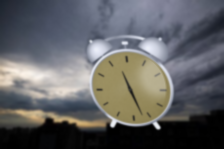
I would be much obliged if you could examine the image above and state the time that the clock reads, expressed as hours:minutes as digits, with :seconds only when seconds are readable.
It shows 11:27
